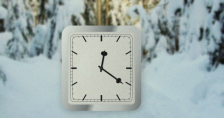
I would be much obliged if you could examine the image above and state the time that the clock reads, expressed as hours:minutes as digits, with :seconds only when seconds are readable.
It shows 12:21
